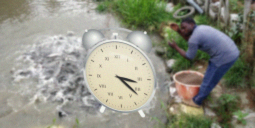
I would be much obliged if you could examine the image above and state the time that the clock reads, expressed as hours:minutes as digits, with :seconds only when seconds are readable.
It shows 3:22
